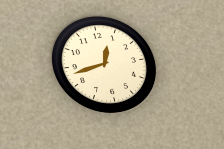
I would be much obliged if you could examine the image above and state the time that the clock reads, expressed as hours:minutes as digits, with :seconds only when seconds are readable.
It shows 12:43
